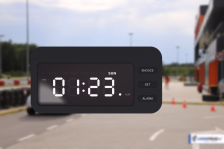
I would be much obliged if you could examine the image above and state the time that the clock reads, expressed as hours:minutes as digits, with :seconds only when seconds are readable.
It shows 1:23
